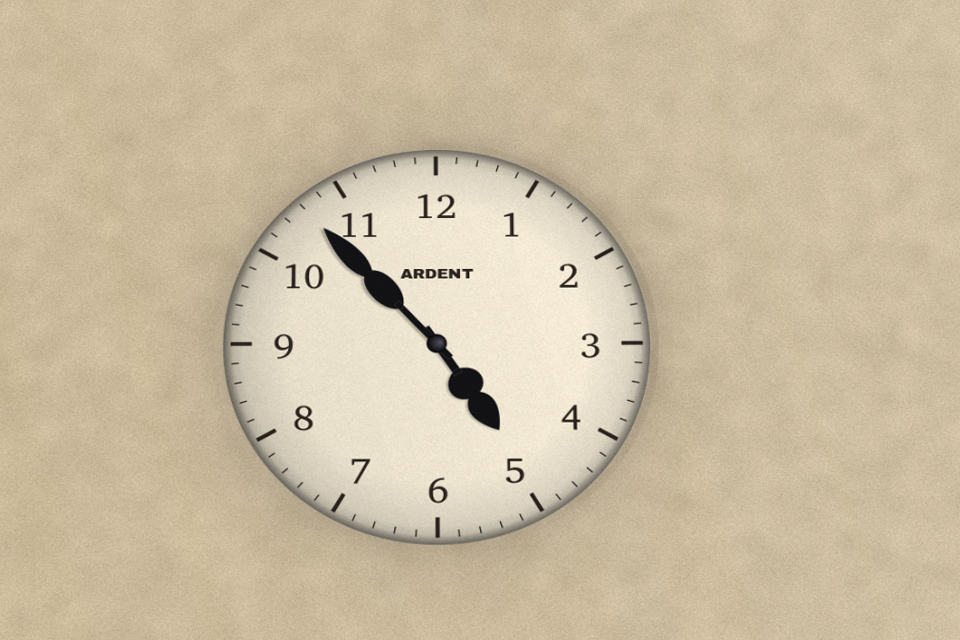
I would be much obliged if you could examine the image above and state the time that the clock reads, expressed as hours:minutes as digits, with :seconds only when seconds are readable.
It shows 4:53
